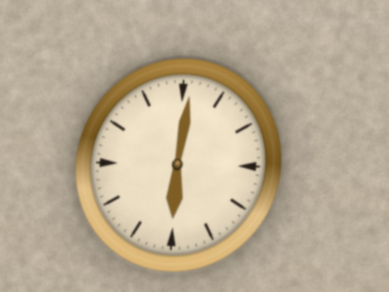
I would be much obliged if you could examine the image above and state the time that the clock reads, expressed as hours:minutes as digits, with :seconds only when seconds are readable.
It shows 6:01
